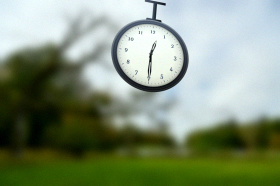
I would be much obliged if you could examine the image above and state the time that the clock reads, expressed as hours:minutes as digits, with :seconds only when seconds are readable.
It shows 12:30
